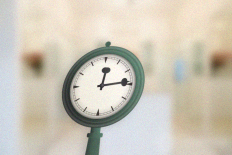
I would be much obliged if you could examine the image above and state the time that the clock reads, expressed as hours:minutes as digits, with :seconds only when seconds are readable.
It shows 12:14
